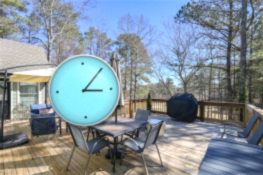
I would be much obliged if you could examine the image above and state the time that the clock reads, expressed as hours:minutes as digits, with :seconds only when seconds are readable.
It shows 3:07
